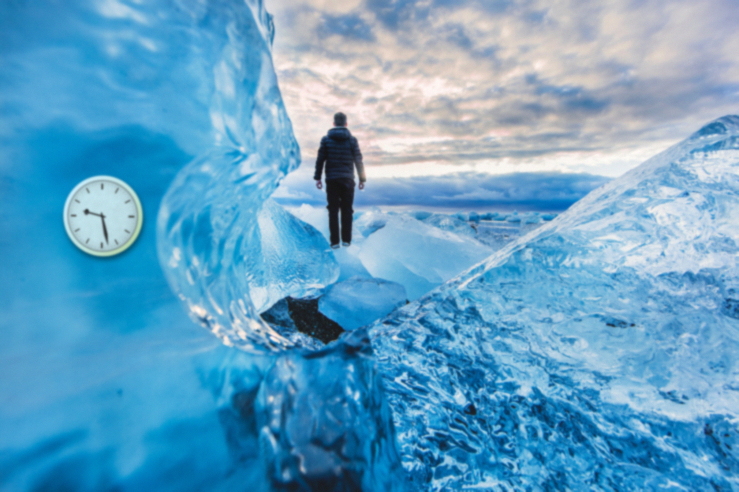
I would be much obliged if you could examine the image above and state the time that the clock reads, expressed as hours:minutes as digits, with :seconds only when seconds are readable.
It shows 9:28
